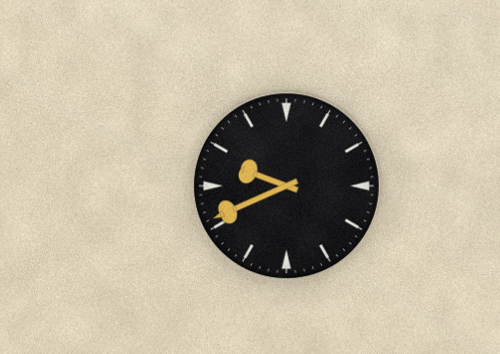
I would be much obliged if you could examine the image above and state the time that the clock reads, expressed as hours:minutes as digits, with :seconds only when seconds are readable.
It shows 9:41
